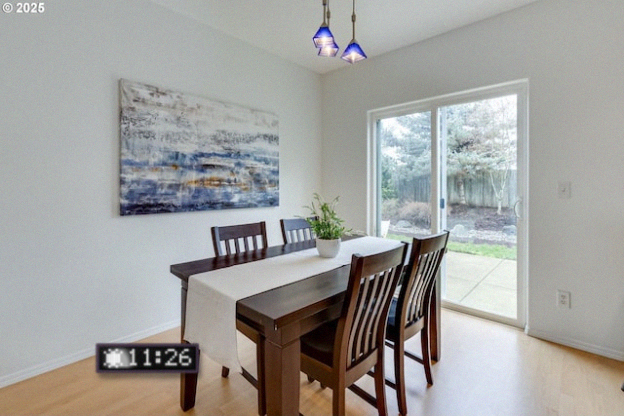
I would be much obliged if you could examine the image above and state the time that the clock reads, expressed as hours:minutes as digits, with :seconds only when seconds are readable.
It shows 11:26
